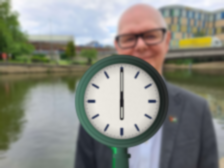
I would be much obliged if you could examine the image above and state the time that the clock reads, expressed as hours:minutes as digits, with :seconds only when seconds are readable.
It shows 6:00
